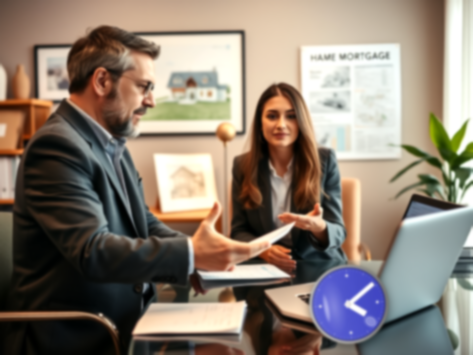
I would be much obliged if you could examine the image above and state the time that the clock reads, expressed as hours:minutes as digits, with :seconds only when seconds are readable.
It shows 4:09
